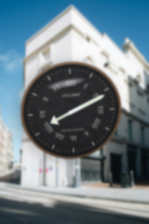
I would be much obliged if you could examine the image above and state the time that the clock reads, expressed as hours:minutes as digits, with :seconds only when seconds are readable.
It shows 8:11
